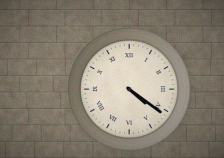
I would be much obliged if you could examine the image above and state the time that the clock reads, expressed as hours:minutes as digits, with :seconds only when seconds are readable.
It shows 4:21
